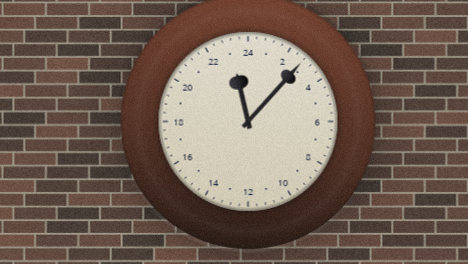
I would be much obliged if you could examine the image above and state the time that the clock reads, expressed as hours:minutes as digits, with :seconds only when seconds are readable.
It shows 23:07
